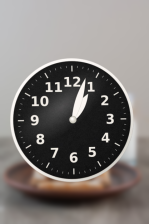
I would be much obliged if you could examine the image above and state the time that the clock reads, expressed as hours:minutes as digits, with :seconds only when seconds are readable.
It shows 1:03
